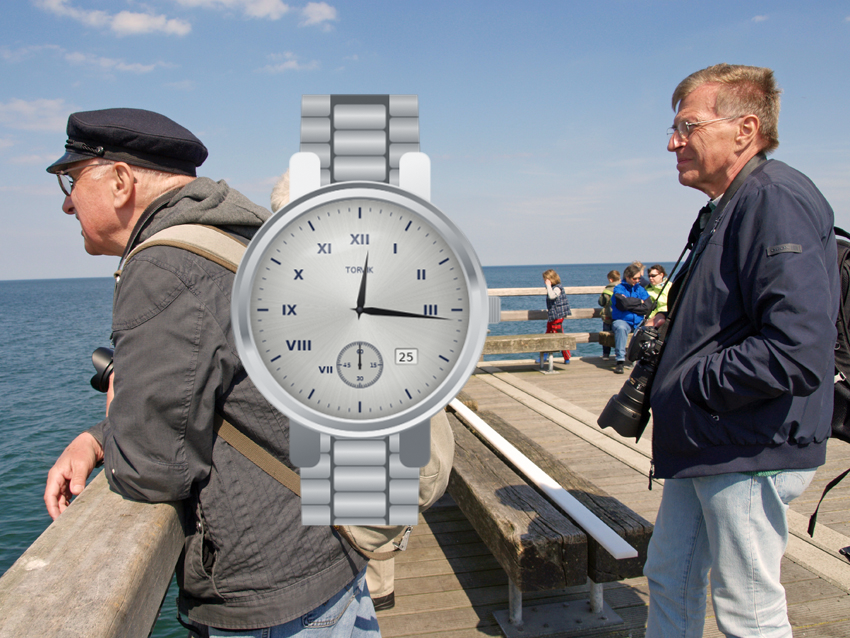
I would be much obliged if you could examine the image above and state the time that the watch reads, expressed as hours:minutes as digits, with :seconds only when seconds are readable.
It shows 12:16
